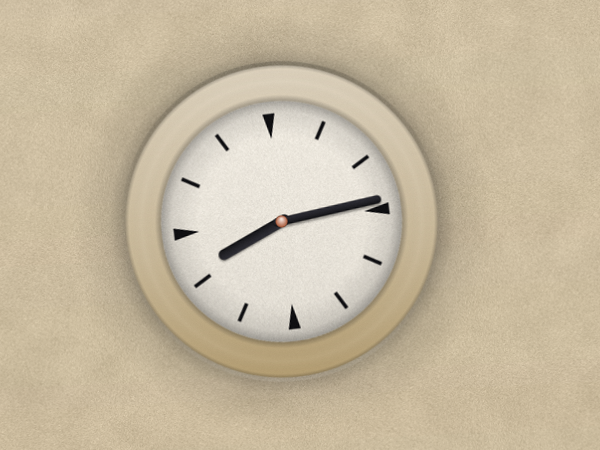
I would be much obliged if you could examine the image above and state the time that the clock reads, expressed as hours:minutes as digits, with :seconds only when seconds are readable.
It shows 8:14
